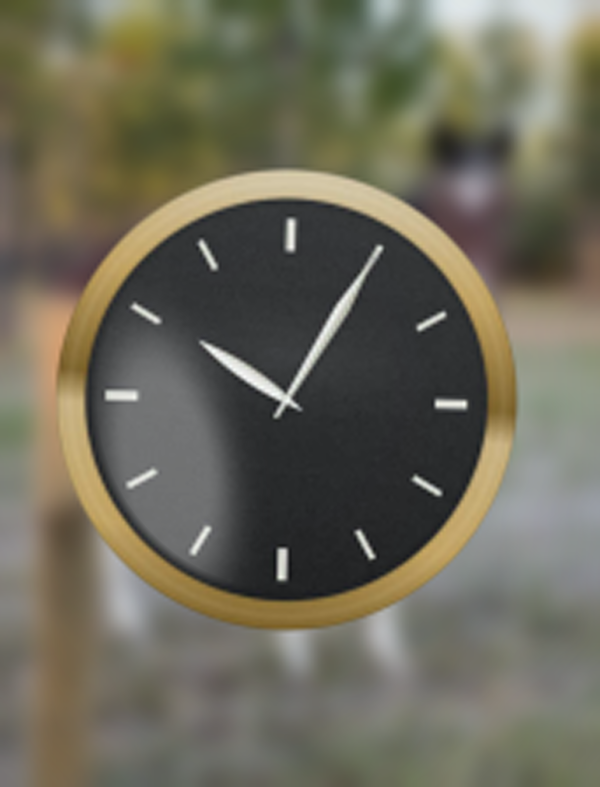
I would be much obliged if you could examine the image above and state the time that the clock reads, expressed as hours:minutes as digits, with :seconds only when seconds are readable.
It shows 10:05
